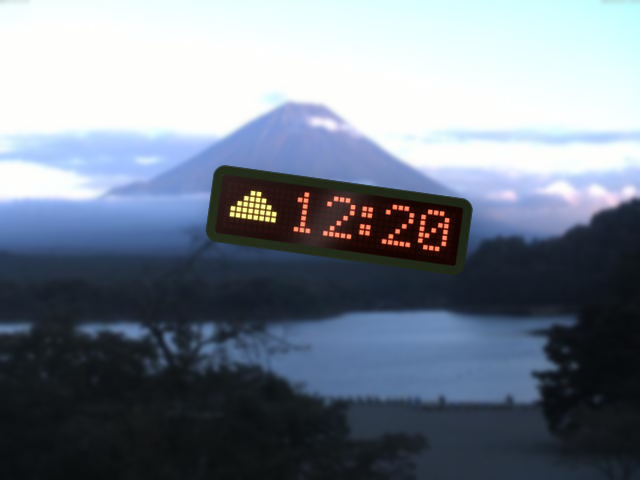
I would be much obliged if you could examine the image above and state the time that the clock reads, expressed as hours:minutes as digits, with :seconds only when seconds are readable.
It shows 12:20
